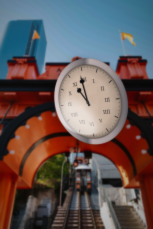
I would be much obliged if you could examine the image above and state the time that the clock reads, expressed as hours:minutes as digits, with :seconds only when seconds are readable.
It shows 10:59
